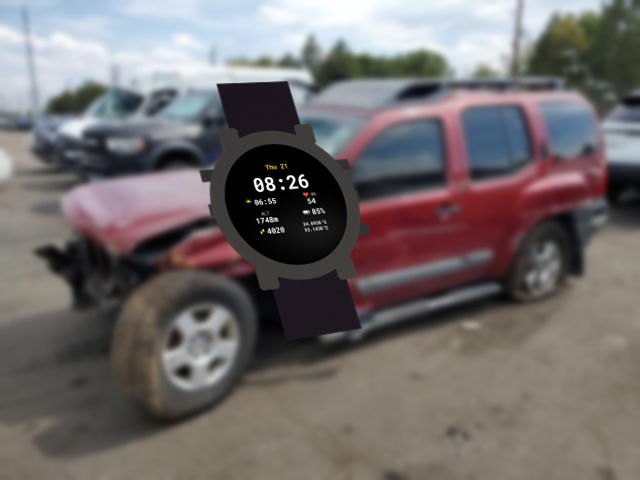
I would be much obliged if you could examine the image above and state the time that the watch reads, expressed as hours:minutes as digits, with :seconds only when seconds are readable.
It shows 8:26
